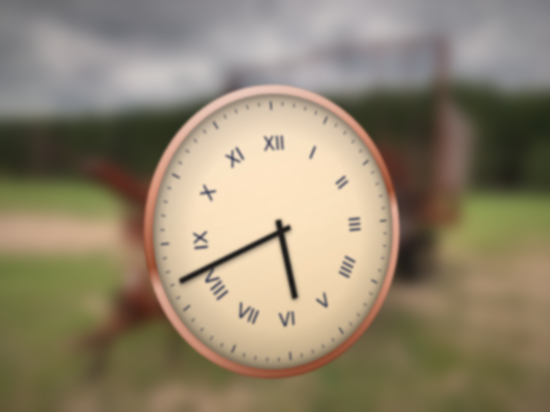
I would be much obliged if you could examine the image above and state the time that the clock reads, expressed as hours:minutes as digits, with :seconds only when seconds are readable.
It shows 5:42
